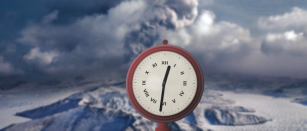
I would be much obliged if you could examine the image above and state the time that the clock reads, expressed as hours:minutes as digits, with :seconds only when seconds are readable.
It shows 12:31
